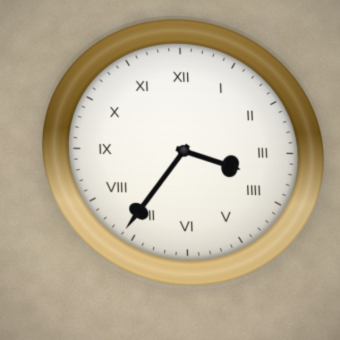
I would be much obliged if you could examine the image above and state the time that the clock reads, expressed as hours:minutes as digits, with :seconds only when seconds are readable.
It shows 3:36
